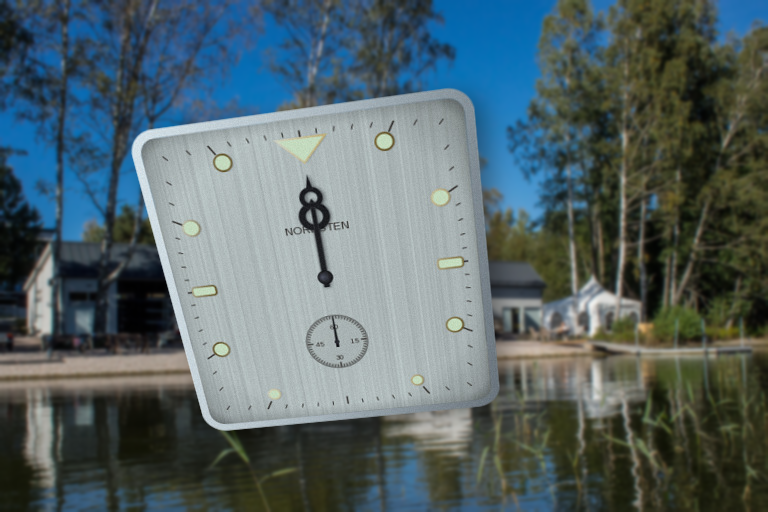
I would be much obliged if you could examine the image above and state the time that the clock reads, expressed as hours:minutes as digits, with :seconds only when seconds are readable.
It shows 12:00
